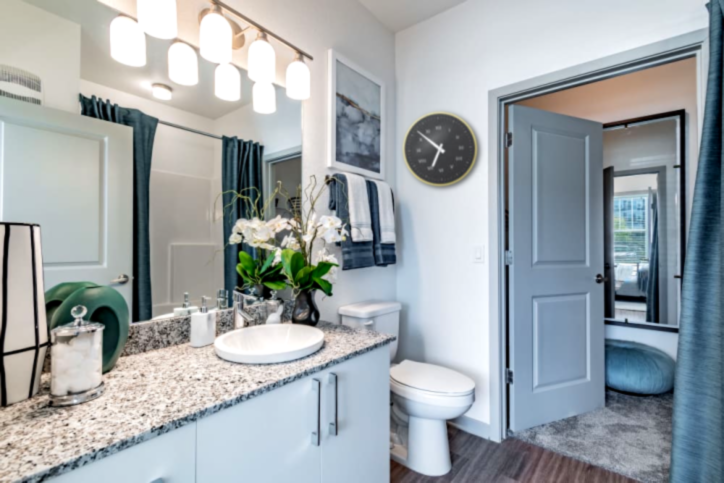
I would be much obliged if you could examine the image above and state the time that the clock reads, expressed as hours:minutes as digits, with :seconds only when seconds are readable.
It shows 6:52
